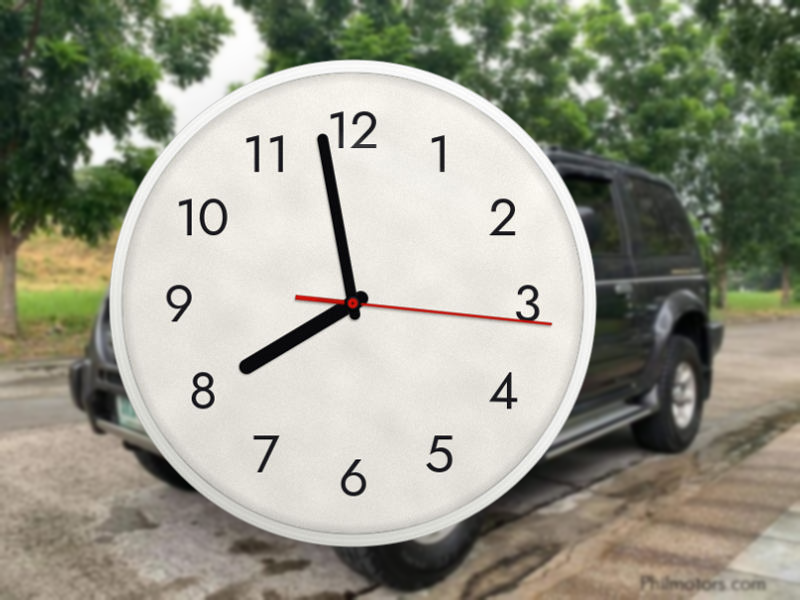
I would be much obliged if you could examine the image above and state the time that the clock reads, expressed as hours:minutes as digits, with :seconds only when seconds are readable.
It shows 7:58:16
